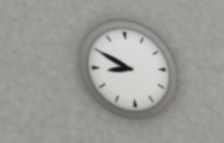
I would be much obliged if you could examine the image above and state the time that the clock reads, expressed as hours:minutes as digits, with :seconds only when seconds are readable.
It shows 8:50
